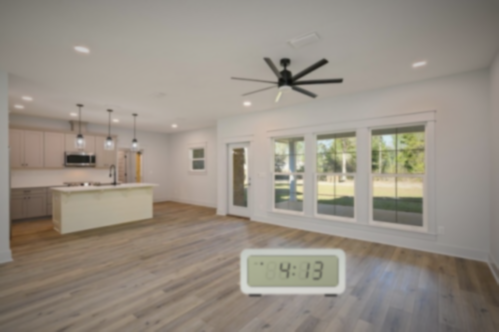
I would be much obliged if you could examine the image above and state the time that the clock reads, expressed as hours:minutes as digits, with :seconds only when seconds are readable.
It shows 4:13
